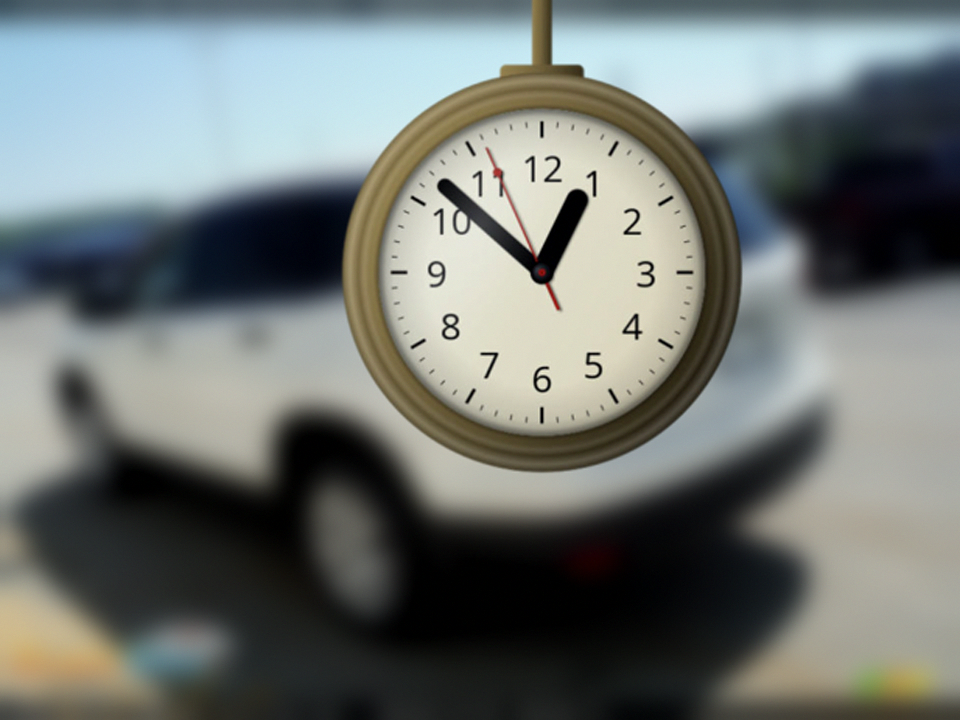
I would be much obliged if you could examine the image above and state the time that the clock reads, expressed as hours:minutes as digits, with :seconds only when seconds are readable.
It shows 12:51:56
